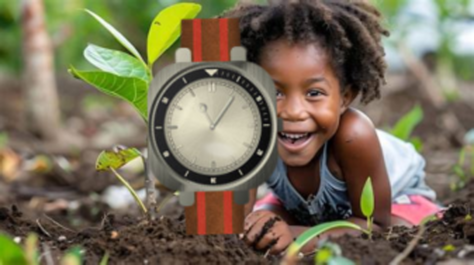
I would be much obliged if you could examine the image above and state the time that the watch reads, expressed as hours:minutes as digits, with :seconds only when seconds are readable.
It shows 11:06
